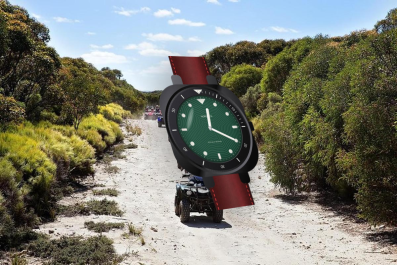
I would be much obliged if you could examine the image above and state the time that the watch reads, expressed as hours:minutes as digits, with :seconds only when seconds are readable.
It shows 12:20
